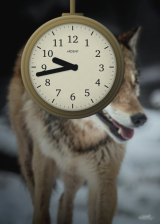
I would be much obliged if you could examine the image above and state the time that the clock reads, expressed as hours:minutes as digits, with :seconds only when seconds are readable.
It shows 9:43
